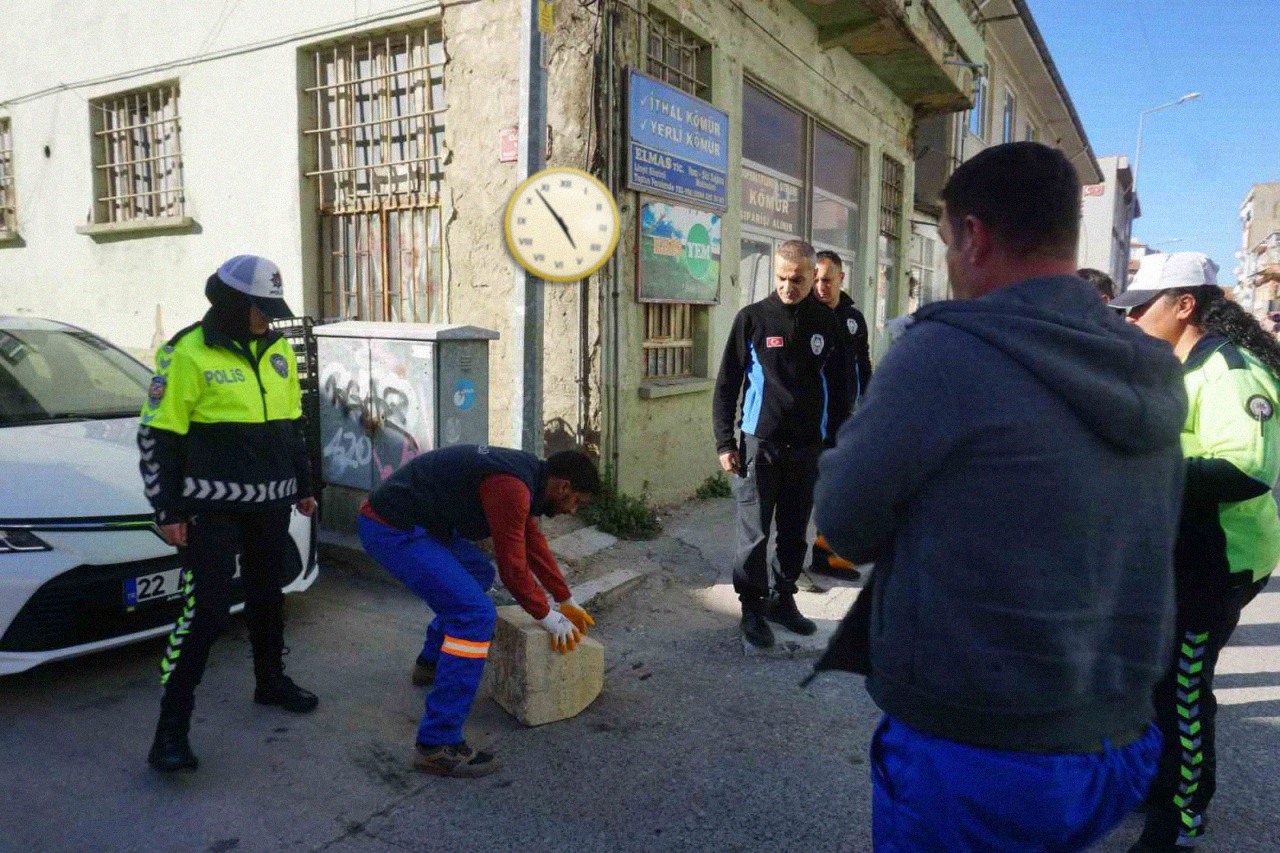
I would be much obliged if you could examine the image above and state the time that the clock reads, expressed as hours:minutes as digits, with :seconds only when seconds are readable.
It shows 4:53
